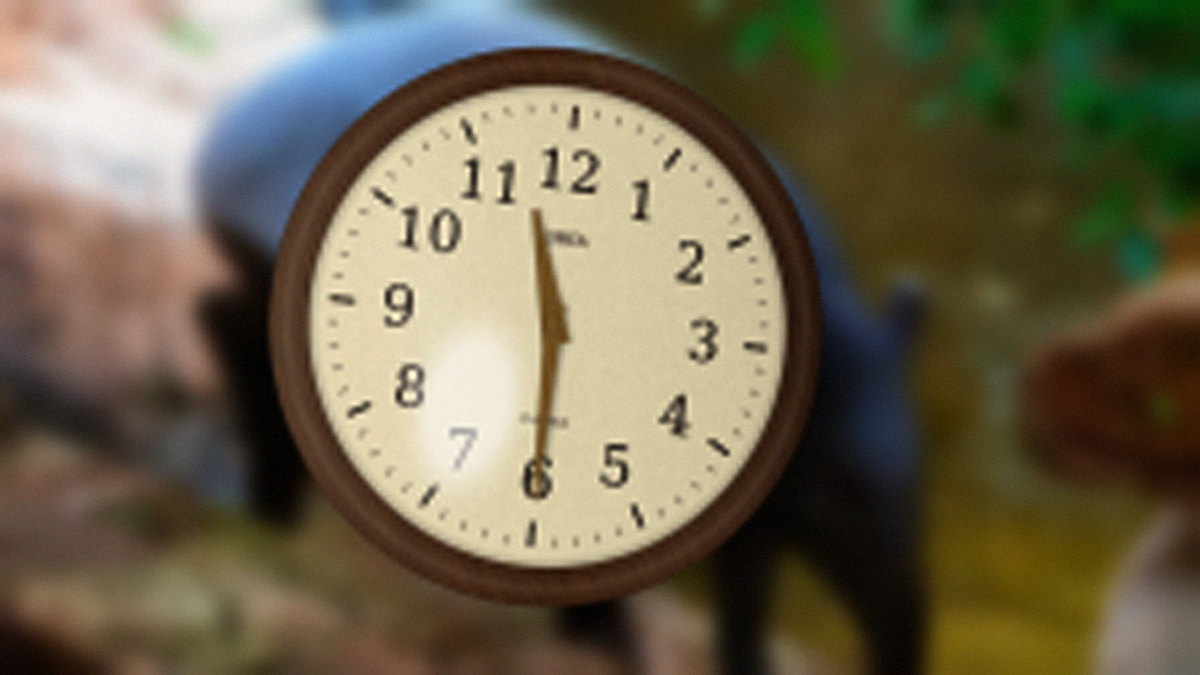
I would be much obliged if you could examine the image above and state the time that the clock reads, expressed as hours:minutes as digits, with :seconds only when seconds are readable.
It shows 11:30
